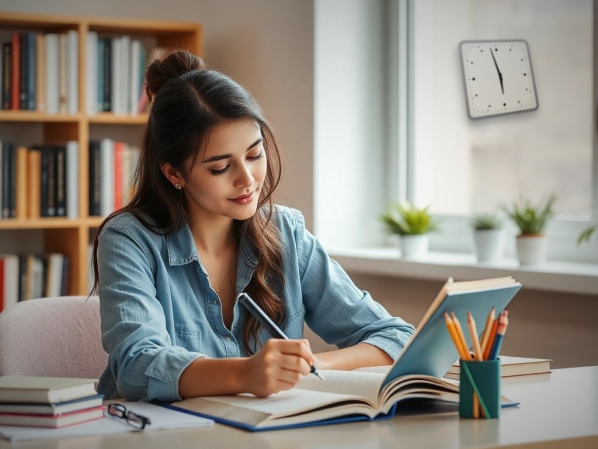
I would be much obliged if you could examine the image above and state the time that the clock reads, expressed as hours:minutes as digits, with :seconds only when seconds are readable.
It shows 5:58
